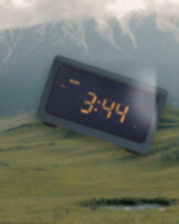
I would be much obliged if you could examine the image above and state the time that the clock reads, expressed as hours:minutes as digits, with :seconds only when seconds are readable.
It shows 3:44
